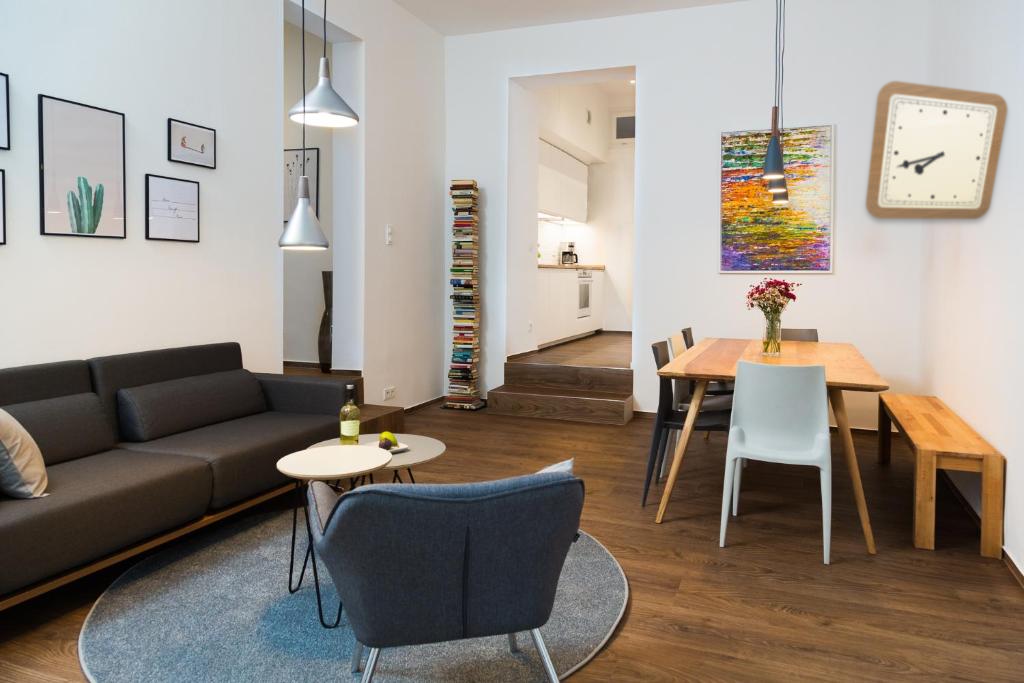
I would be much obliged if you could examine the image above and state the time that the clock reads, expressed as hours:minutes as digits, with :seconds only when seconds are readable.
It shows 7:42
